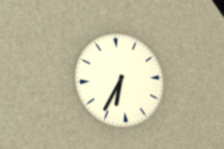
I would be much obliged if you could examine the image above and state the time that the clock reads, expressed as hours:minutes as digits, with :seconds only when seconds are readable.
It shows 6:36
